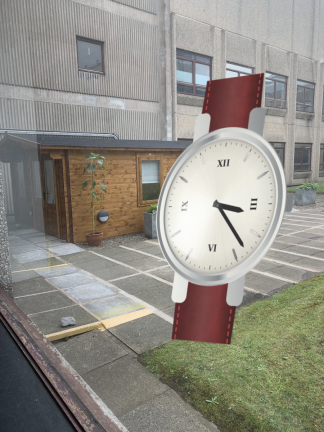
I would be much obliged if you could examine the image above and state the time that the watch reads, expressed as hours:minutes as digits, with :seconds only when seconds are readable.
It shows 3:23
